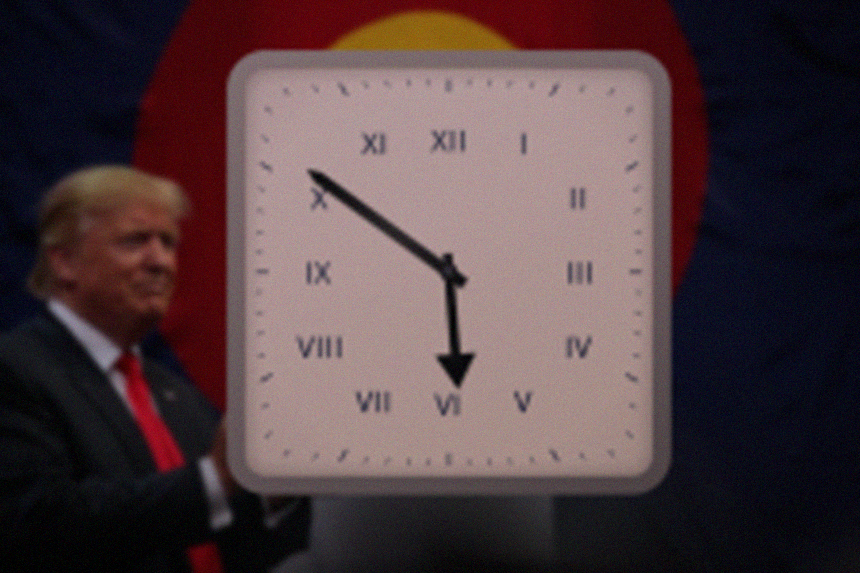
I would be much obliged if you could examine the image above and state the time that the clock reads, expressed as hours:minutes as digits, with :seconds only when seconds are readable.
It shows 5:51
